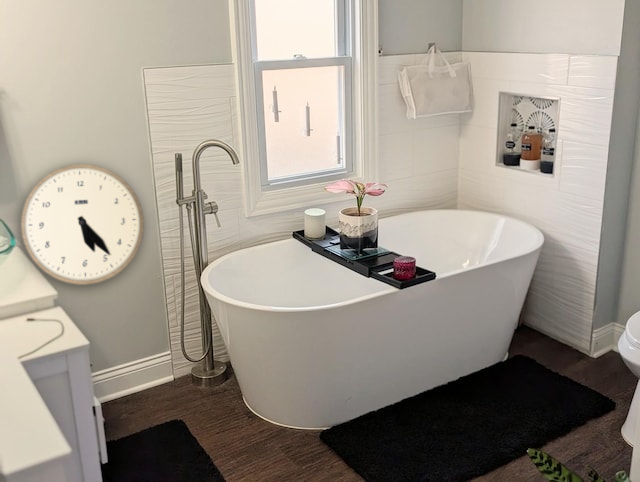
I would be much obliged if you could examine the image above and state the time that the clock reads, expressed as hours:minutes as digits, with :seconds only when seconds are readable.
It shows 5:24
